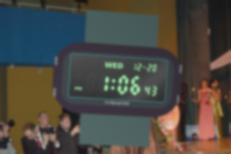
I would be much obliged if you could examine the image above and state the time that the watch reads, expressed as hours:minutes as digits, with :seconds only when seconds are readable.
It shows 1:06
